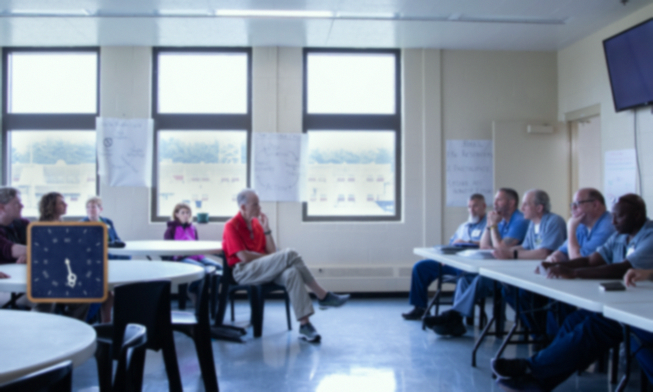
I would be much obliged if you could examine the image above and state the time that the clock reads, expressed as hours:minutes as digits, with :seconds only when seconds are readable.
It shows 5:28
